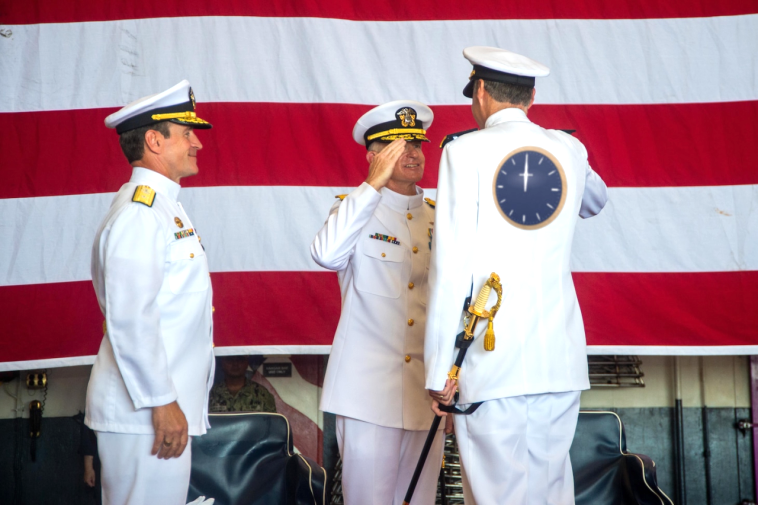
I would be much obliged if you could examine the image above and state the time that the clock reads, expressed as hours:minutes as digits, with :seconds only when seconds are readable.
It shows 12:00
